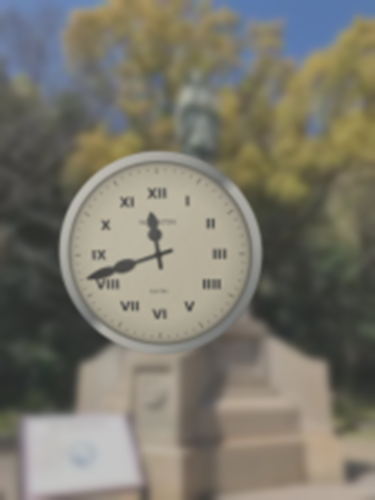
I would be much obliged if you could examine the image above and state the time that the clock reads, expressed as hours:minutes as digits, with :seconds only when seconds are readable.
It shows 11:42
